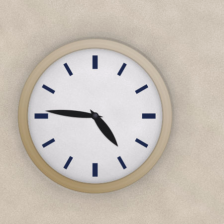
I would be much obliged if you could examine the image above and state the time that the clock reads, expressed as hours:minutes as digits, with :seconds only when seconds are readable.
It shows 4:46
